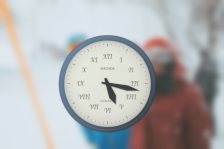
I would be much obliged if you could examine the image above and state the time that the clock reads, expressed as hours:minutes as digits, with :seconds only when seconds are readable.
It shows 5:17
